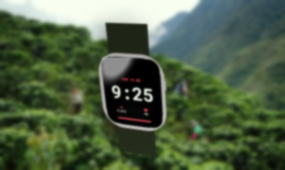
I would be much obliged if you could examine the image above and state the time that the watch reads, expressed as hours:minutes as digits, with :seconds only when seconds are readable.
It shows 9:25
